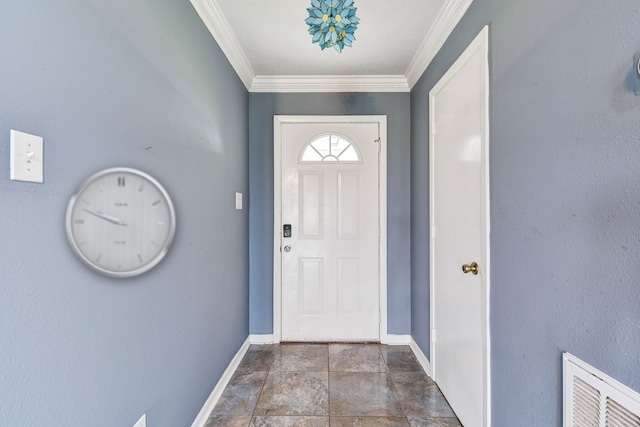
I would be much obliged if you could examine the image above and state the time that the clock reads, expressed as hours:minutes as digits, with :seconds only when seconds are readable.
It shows 9:48
